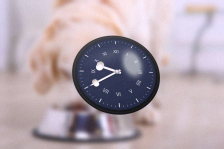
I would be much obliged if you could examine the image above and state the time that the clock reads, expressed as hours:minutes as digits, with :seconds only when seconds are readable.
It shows 9:40
